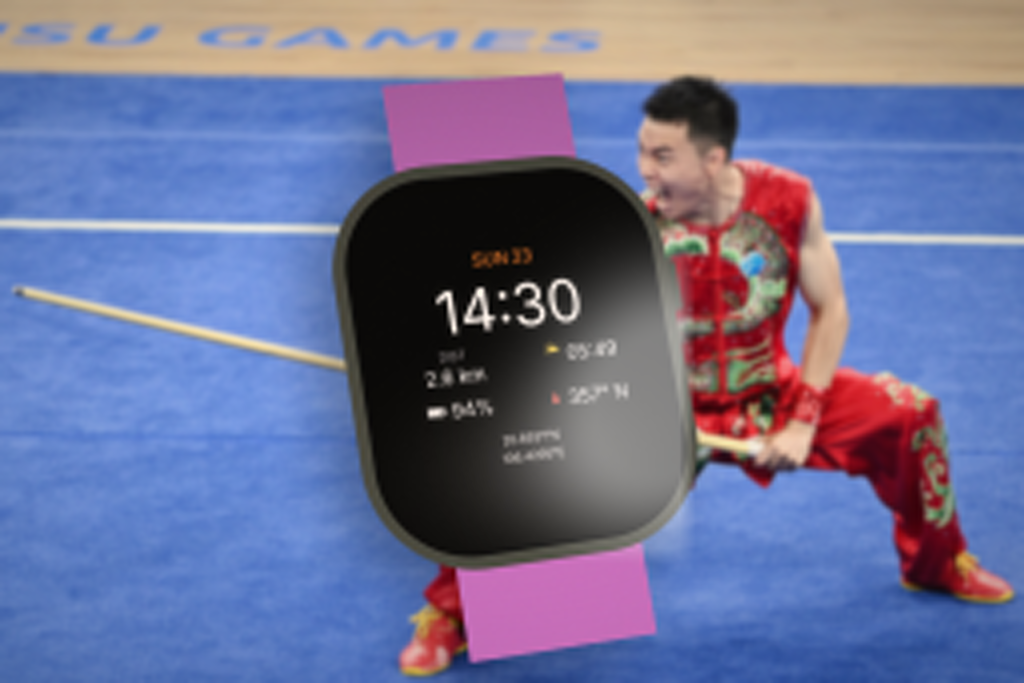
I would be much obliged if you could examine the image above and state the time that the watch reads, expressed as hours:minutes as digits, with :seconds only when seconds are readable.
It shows 14:30
